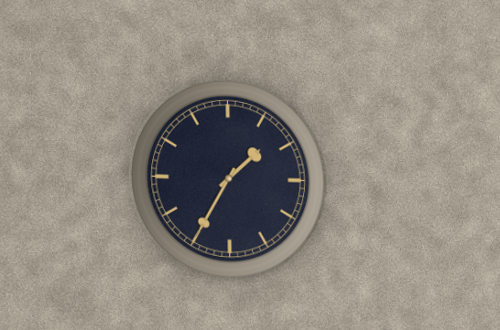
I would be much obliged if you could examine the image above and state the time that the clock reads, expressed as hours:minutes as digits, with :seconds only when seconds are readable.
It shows 1:35
